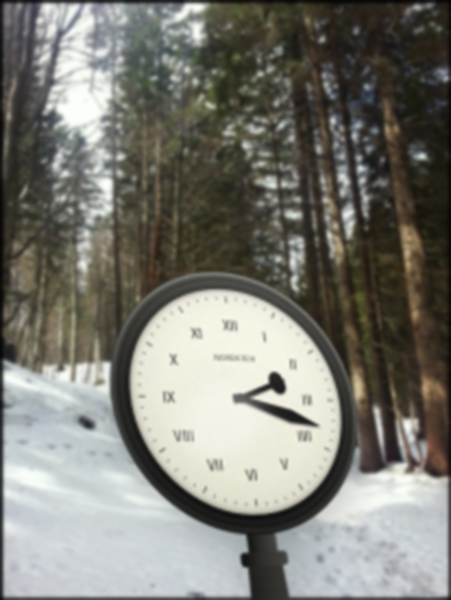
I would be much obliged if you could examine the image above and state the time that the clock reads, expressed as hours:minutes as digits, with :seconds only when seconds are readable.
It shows 2:18
